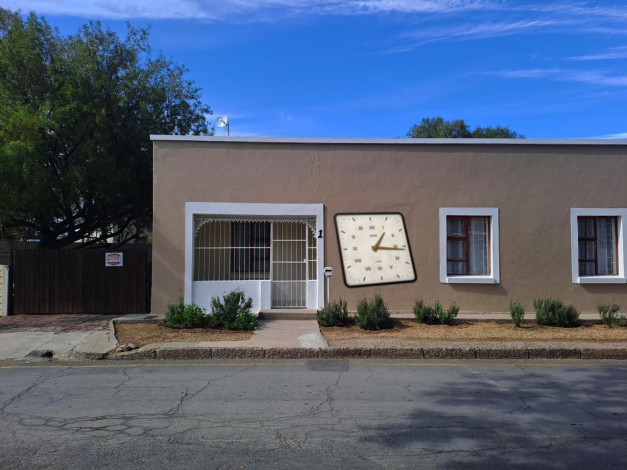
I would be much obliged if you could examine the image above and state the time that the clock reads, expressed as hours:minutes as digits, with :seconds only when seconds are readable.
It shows 1:16
